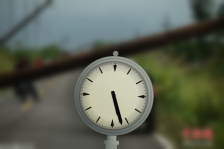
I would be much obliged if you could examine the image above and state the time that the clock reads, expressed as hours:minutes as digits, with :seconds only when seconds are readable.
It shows 5:27
